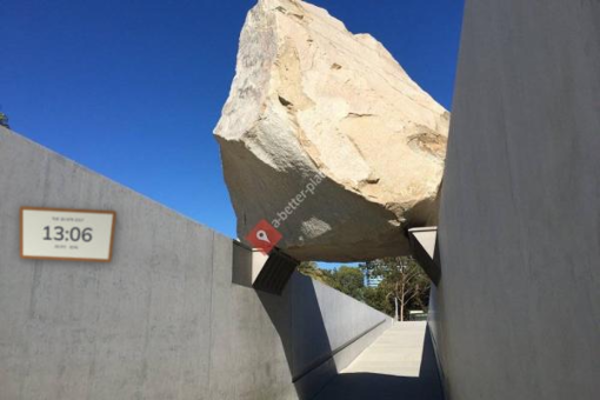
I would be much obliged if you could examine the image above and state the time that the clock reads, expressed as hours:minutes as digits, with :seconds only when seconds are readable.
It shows 13:06
